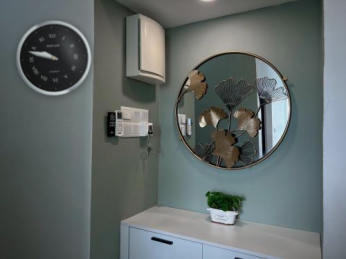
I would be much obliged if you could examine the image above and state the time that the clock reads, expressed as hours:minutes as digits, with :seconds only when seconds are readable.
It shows 9:48
